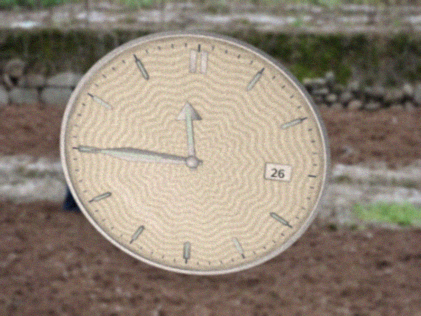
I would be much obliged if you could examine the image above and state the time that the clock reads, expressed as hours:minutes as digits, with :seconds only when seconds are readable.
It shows 11:45
